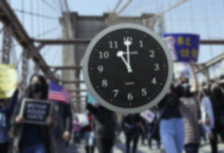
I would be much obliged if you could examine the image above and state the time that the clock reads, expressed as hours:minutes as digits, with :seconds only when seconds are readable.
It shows 11:00
